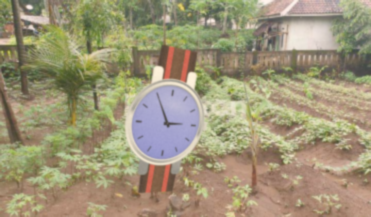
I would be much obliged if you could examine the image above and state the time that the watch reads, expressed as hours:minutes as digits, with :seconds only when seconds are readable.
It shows 2:55
